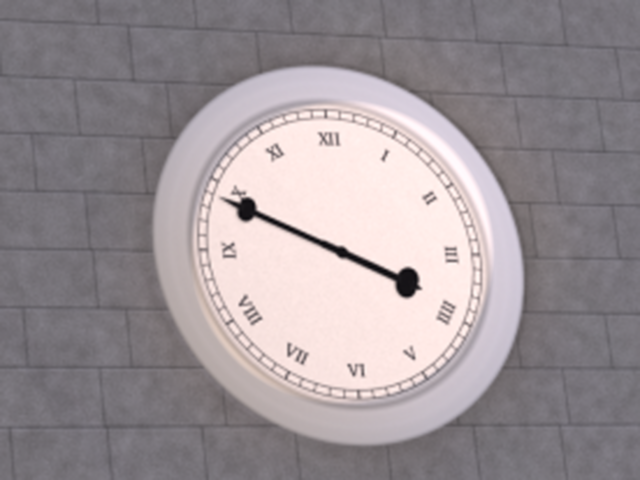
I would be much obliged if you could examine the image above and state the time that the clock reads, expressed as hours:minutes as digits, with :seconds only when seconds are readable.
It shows 3:49
